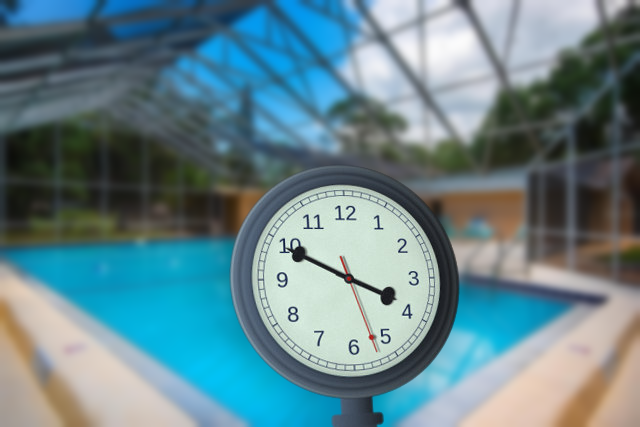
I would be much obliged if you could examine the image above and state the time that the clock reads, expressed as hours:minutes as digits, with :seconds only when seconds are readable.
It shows 3:49:27
